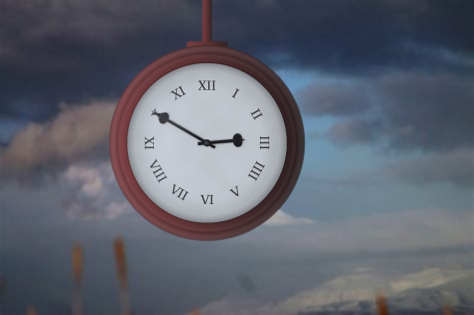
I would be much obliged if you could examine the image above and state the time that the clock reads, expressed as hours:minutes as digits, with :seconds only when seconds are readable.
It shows 2:50
